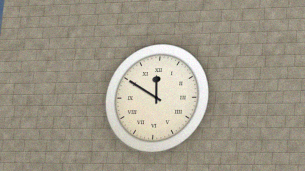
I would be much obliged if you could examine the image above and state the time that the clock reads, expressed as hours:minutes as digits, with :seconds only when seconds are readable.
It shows 11:50
